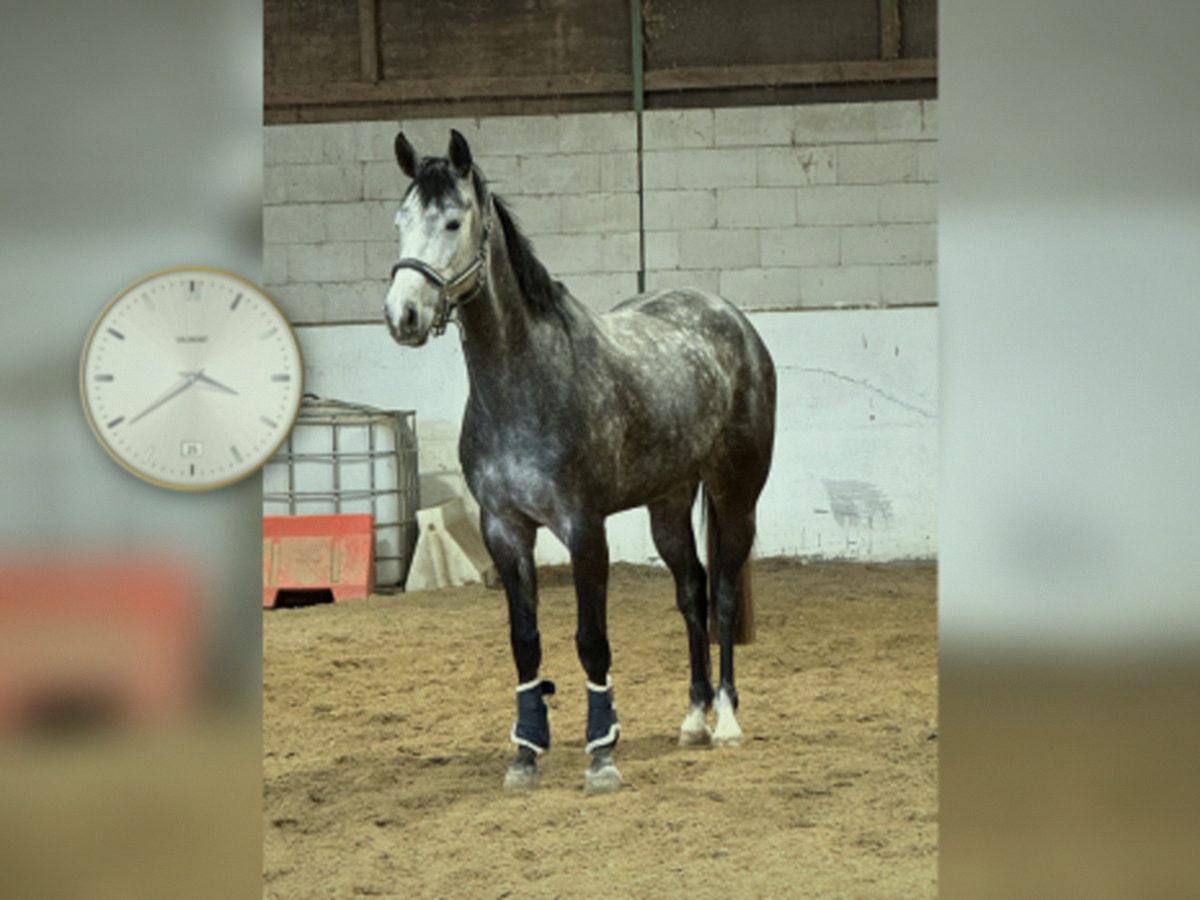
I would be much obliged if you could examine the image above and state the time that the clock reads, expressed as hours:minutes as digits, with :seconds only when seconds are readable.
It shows 3:39
